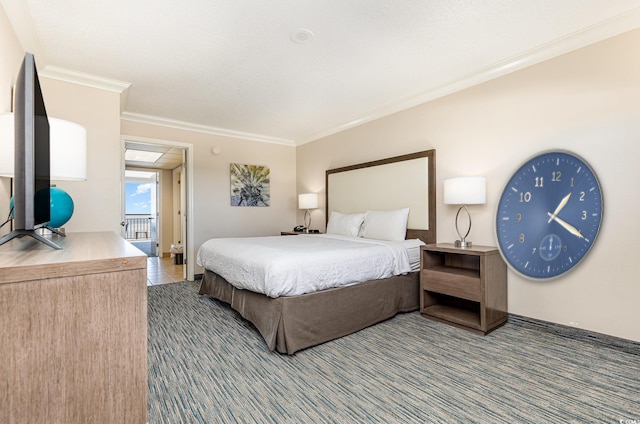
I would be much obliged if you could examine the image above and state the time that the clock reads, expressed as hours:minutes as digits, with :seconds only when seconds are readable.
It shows 1:20
